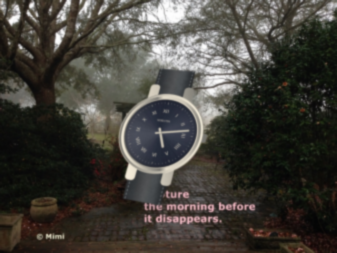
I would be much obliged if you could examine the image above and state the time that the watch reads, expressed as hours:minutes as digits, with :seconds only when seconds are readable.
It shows 5:13
